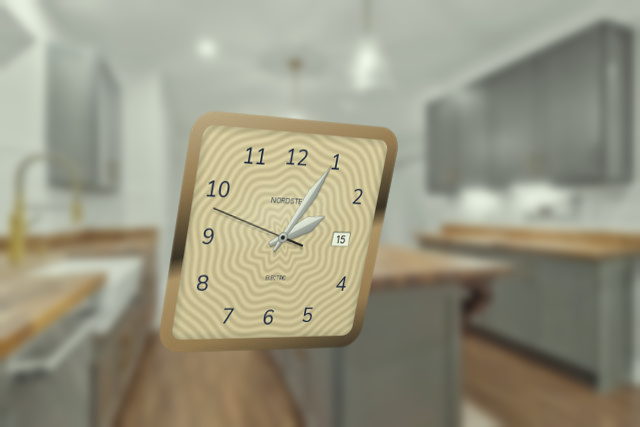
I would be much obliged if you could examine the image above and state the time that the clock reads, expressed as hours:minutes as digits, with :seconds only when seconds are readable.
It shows 2:04:48
